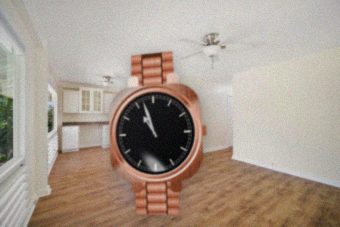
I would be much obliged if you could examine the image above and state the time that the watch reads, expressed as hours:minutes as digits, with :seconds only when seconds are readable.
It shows 10:57
